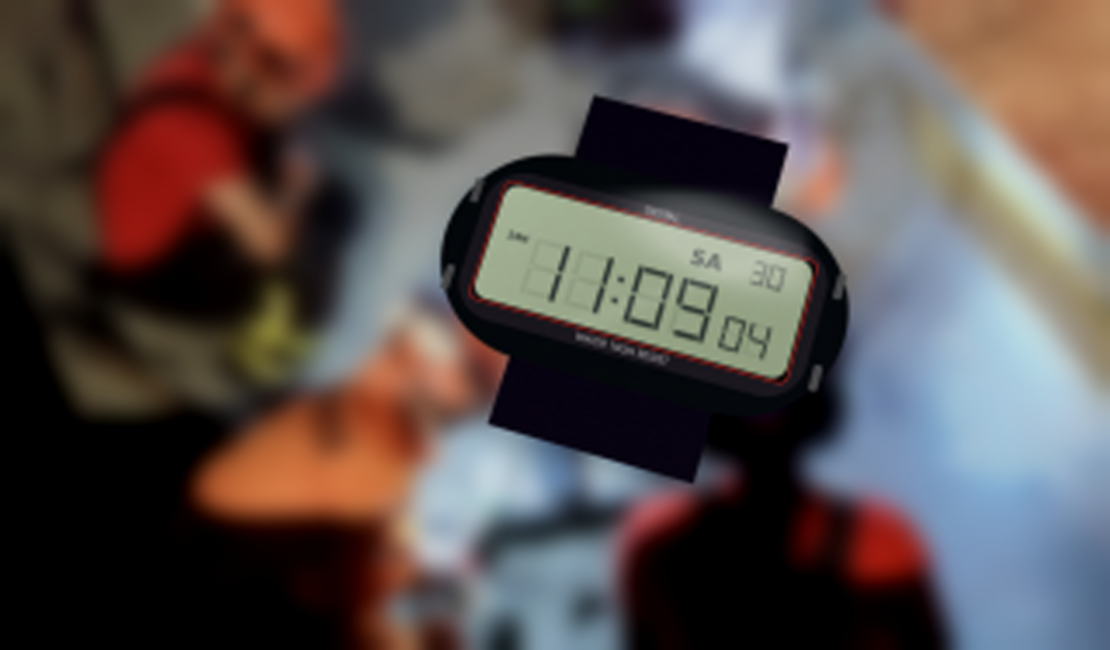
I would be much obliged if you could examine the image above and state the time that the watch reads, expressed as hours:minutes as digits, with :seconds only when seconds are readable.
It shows 11:09:04
